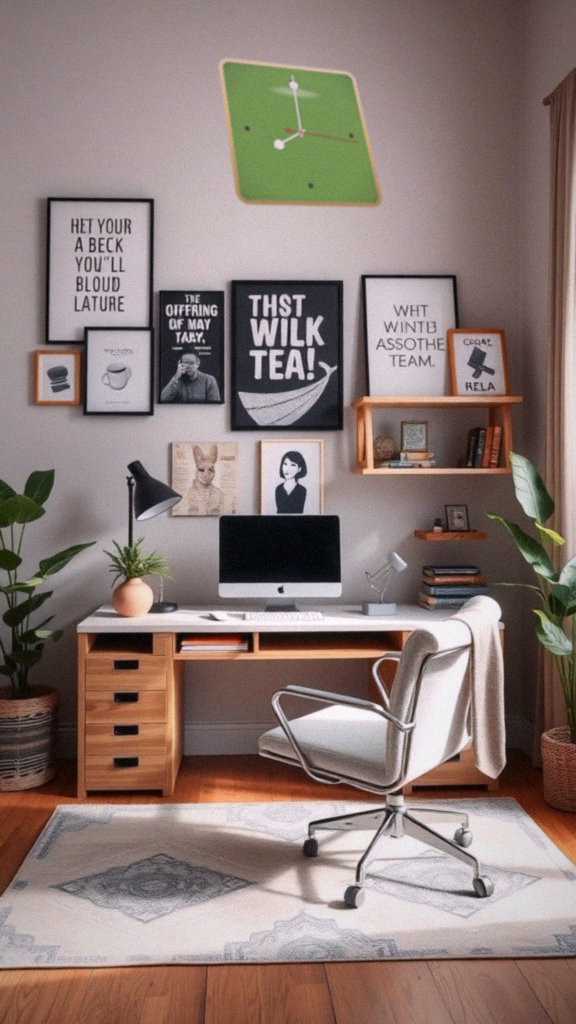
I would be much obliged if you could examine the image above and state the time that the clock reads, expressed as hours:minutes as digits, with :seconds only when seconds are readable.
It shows 8:00:16
